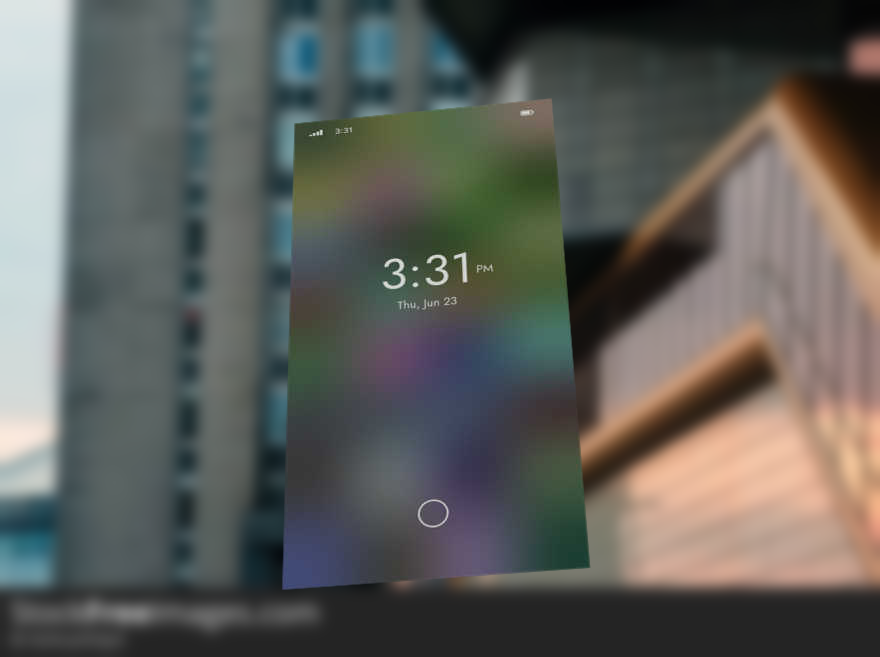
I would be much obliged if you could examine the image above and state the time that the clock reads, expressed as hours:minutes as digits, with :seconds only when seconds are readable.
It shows 3:31
